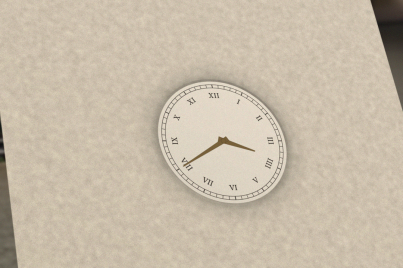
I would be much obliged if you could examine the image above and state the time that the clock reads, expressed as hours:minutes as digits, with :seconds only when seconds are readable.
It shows 3:40
